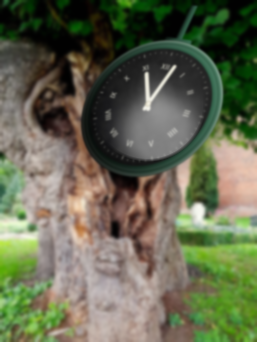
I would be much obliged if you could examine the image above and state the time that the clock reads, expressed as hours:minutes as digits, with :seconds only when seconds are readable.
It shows 11:02
